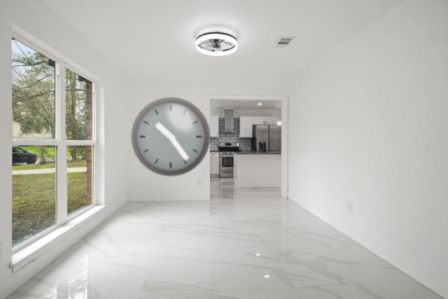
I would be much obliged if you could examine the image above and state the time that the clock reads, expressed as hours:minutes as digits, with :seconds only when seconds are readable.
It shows 10:24
